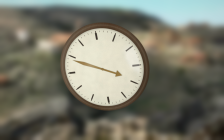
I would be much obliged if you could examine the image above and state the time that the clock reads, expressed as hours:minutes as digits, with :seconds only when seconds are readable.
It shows 3:49
